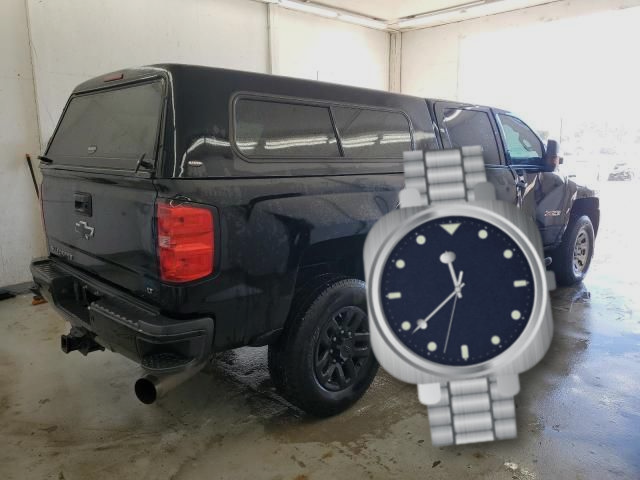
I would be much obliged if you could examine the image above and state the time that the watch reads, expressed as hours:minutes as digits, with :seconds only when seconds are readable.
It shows 11:38:33
